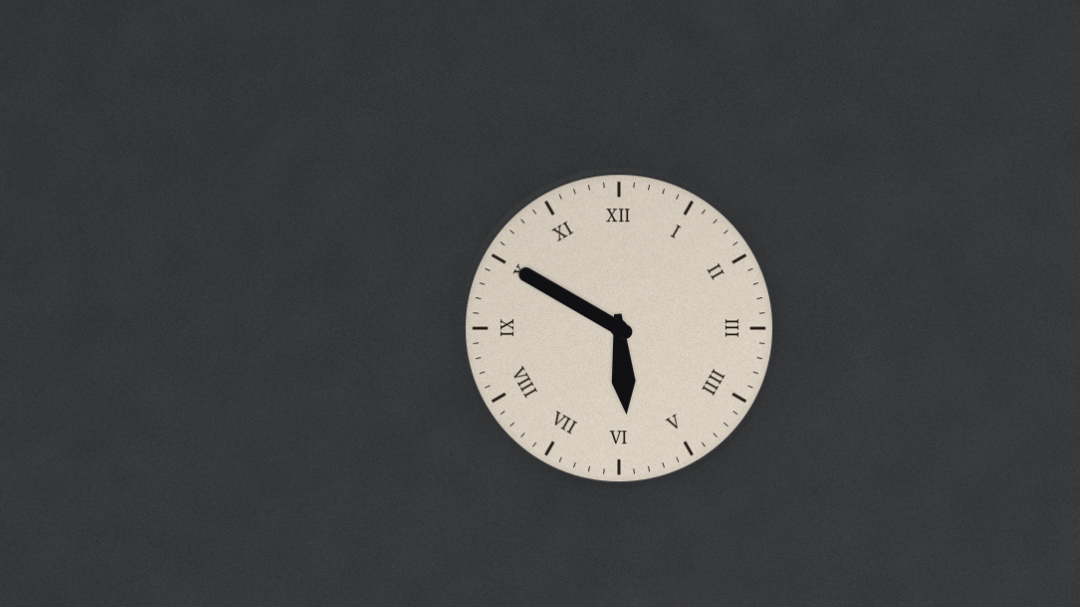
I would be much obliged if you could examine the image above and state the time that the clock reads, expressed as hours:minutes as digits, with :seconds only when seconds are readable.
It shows 5:50
